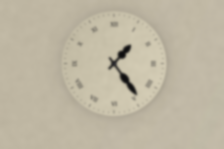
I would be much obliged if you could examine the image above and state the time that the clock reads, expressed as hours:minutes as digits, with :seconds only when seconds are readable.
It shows 1:24
